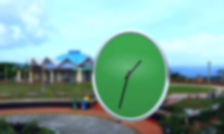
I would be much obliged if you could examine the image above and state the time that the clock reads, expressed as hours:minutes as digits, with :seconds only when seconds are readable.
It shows 1:33
